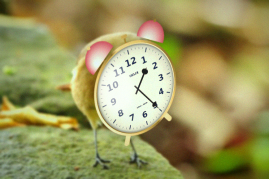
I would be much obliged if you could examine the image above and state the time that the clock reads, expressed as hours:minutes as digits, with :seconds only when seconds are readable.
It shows 1:25
